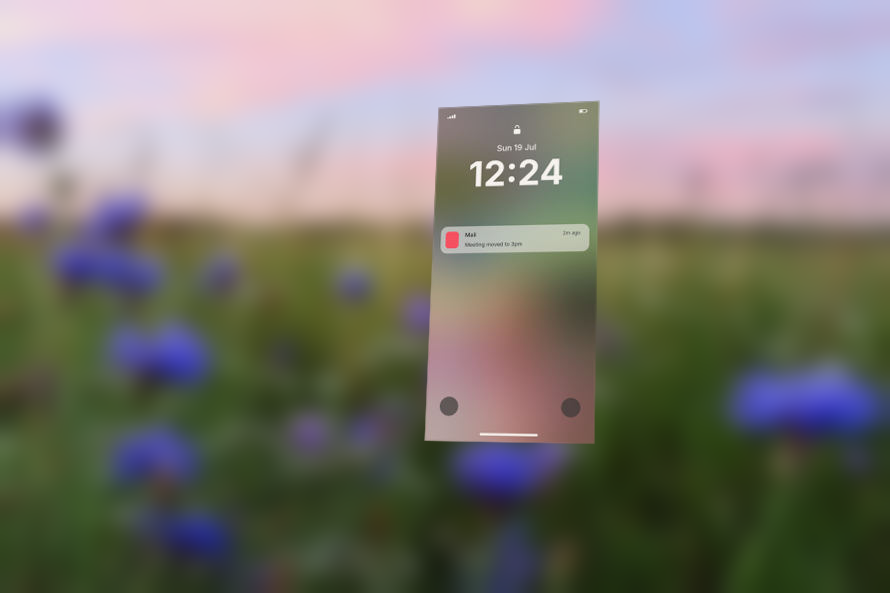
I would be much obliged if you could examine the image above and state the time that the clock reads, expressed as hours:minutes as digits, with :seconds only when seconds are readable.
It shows 12:24
